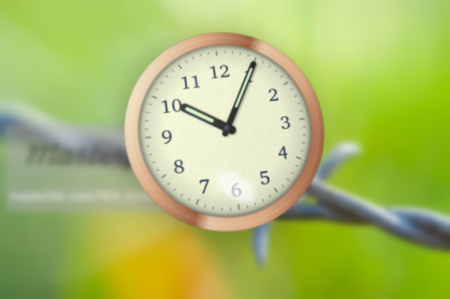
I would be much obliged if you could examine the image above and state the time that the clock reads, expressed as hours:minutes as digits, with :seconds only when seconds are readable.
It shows 10:05
